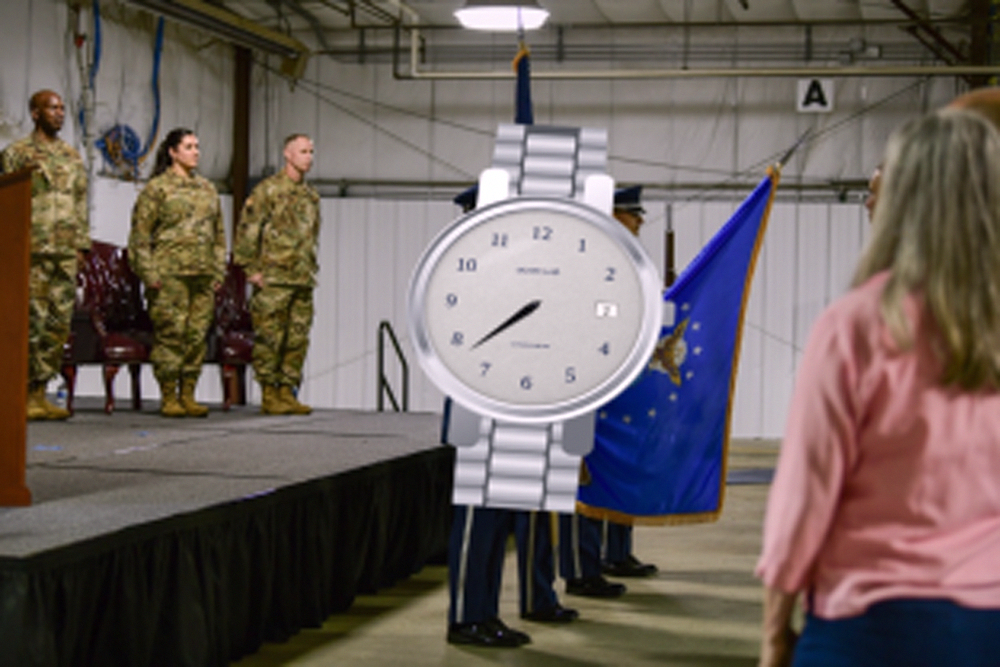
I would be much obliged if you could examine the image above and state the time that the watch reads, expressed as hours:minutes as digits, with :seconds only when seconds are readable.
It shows 7:38
